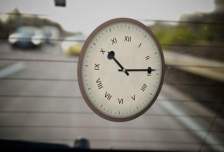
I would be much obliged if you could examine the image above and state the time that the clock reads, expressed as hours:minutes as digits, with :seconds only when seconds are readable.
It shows 10:14
